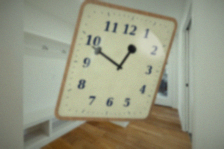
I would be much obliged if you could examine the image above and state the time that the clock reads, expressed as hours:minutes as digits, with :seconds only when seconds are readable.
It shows 12:49
